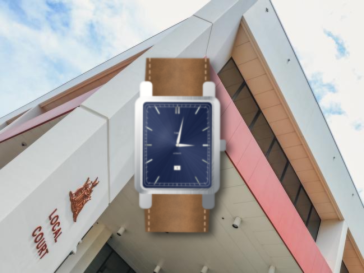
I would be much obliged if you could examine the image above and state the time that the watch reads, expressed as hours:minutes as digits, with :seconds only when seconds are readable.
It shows 3:02
